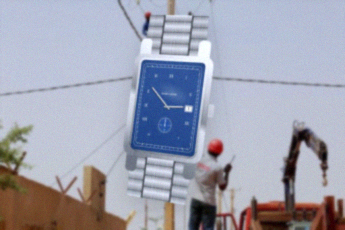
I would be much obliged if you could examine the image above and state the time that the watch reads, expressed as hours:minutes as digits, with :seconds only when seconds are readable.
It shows 2:52
